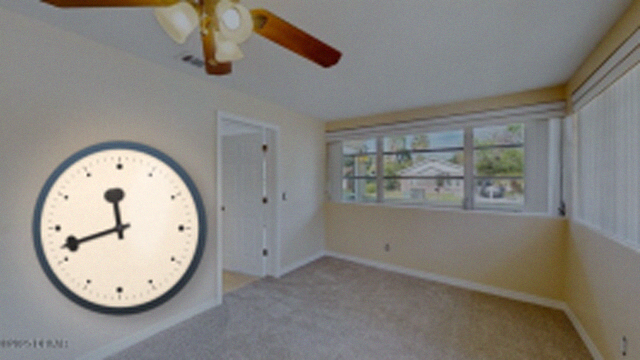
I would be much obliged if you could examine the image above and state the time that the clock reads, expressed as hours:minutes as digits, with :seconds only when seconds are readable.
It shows 11:42
